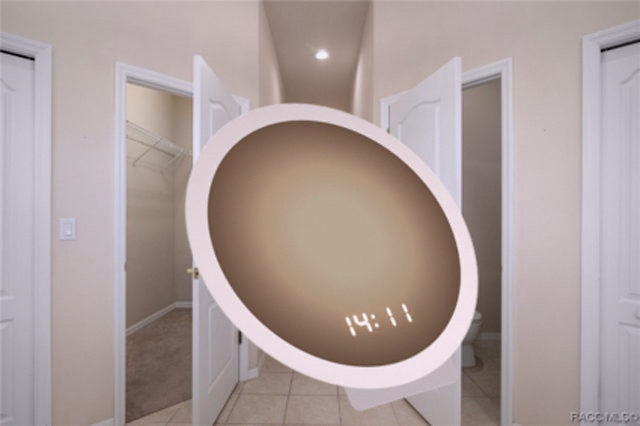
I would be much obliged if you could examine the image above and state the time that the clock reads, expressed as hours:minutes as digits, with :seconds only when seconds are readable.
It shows 14:11
